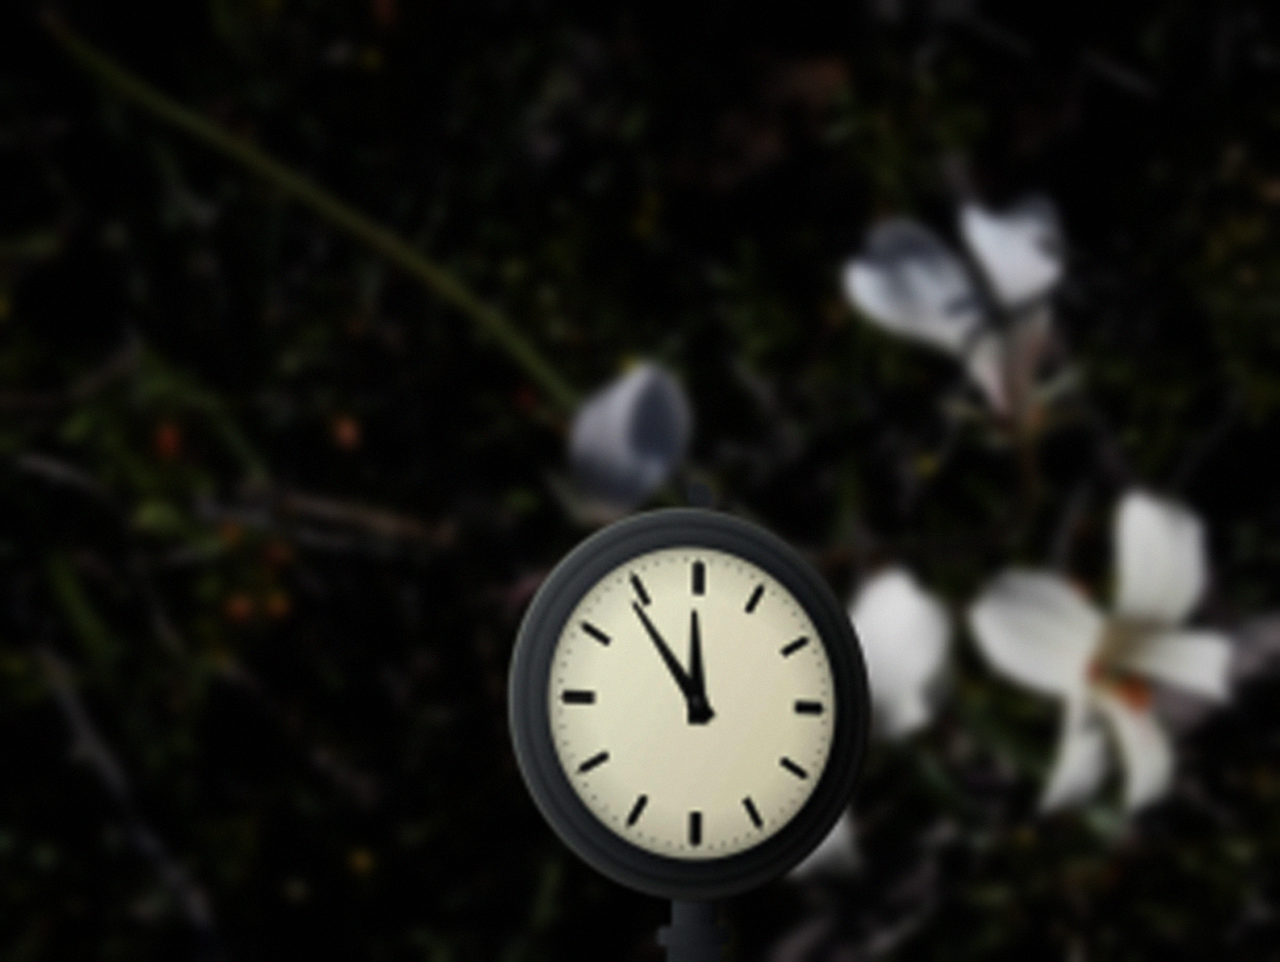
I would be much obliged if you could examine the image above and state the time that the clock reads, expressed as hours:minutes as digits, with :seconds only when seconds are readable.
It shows 11:54
